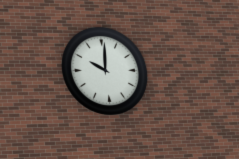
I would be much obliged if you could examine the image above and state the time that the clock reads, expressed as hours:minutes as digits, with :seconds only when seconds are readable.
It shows 10:01
